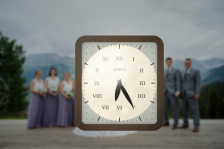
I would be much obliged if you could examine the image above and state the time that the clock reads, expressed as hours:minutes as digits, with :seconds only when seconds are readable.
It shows 6:25
